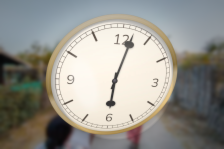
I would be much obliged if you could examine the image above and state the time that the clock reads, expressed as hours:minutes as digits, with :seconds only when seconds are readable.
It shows 6:02
